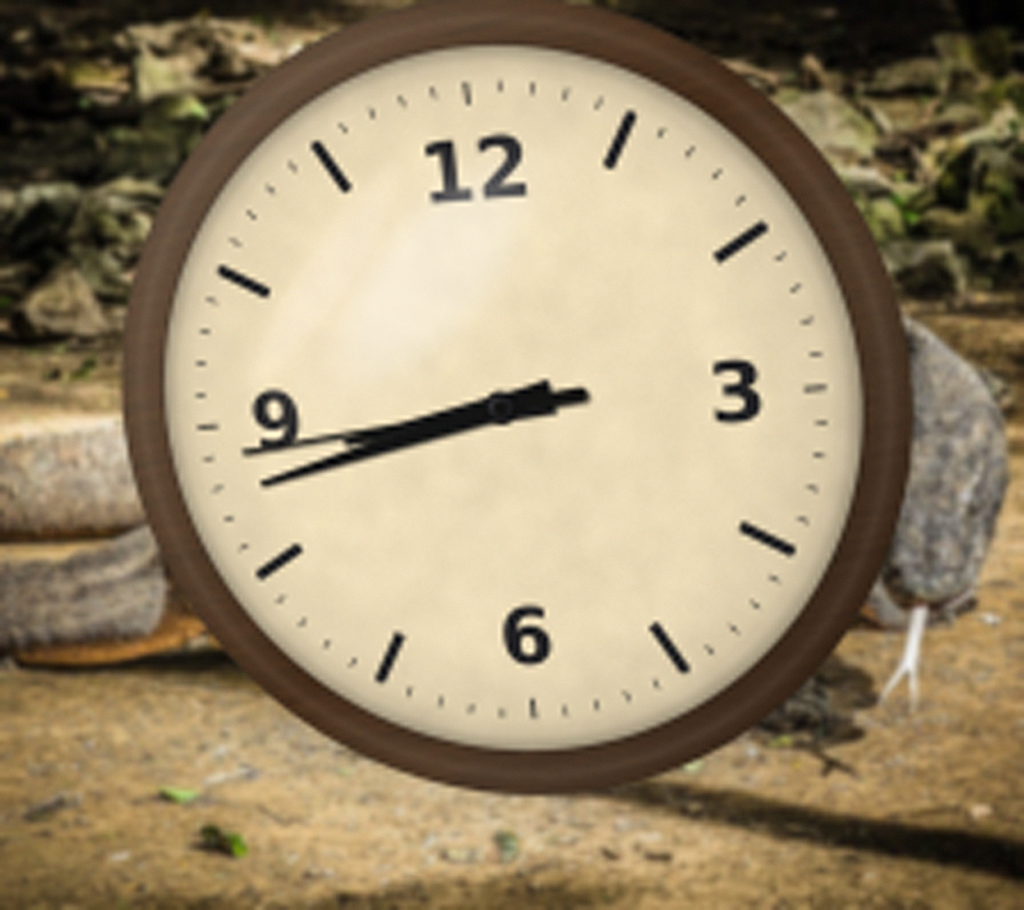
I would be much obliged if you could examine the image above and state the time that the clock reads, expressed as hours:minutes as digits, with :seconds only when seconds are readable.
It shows 8:42:44
